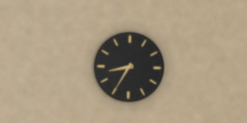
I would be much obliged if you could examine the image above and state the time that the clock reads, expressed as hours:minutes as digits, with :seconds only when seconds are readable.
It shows 8:35
